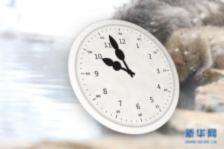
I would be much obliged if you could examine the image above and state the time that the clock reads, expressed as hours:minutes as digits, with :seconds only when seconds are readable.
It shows 9:57
